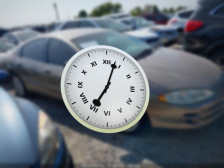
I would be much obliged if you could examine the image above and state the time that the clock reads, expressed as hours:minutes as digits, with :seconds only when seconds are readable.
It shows 7:03
